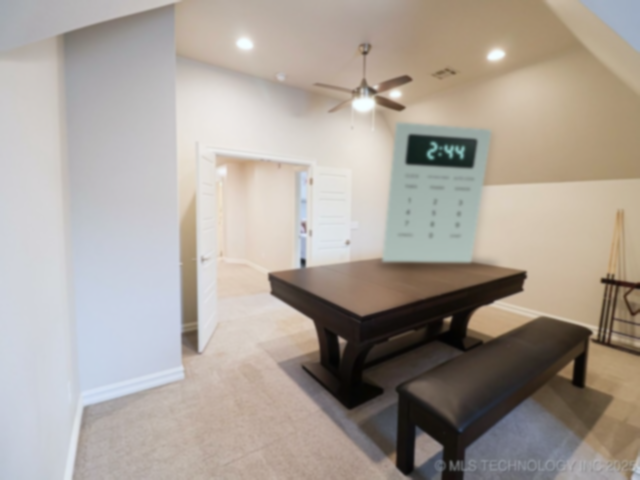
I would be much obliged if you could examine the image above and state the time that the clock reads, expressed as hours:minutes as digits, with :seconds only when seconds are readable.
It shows 2:44
